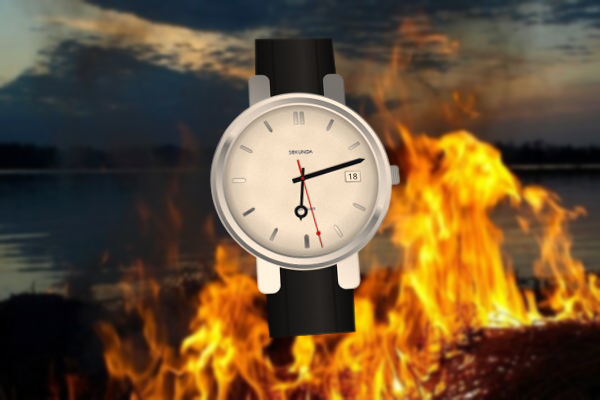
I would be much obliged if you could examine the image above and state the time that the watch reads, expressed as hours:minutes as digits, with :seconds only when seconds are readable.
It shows 6:12:28
